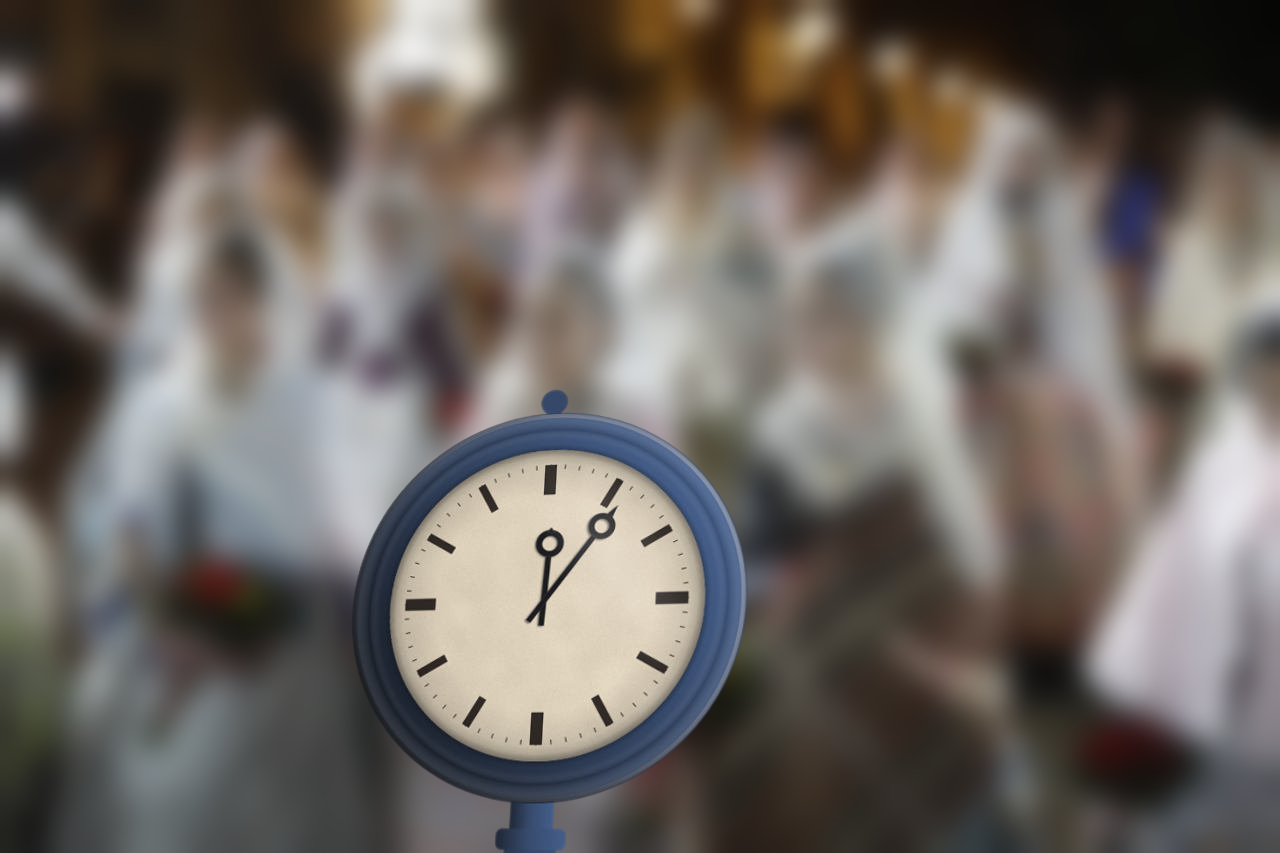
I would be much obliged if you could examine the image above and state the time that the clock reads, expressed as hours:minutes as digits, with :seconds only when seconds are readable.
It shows 12:06
